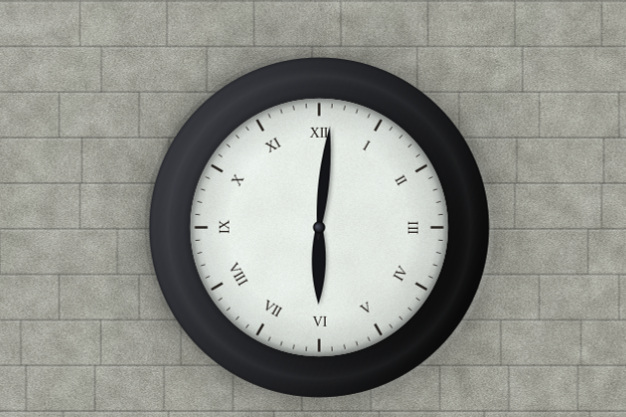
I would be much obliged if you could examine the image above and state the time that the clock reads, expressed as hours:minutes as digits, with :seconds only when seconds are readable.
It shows 6:01
